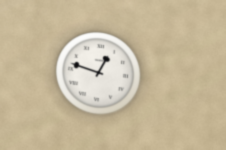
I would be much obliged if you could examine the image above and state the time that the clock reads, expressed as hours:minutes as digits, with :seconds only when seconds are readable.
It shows 12:47
